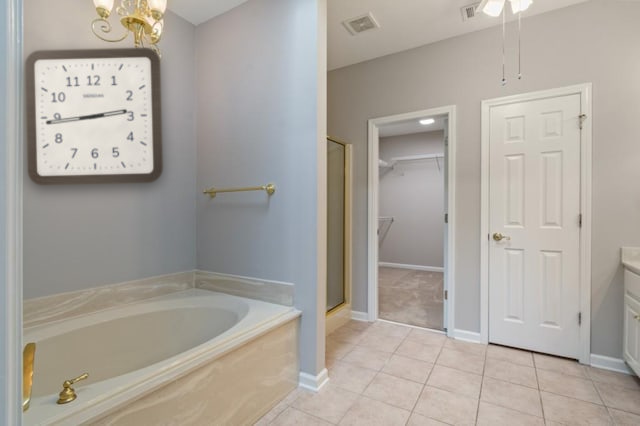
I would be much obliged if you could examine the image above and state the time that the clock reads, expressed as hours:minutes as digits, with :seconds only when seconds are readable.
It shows 2:44
